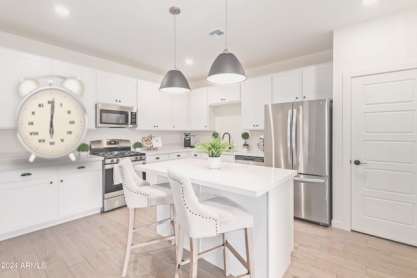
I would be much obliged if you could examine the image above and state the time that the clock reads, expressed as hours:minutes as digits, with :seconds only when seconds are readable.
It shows 6:01
